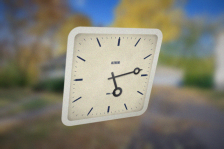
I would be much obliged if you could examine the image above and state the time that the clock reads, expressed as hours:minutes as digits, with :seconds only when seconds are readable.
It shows 5:13
